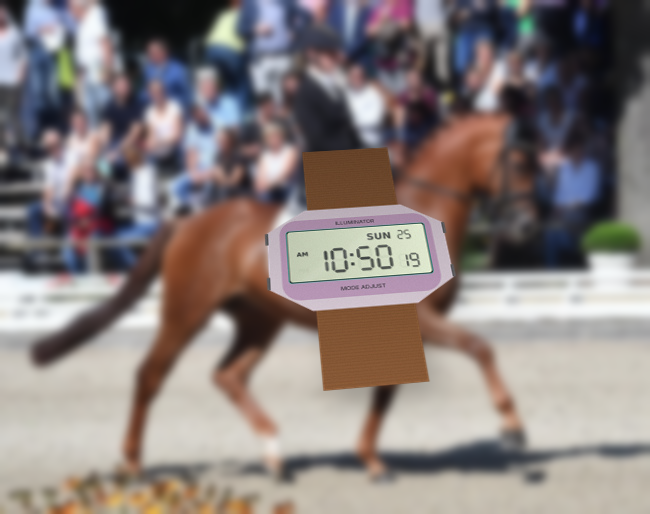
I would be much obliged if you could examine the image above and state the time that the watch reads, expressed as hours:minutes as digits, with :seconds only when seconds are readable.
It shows 10:50:19
